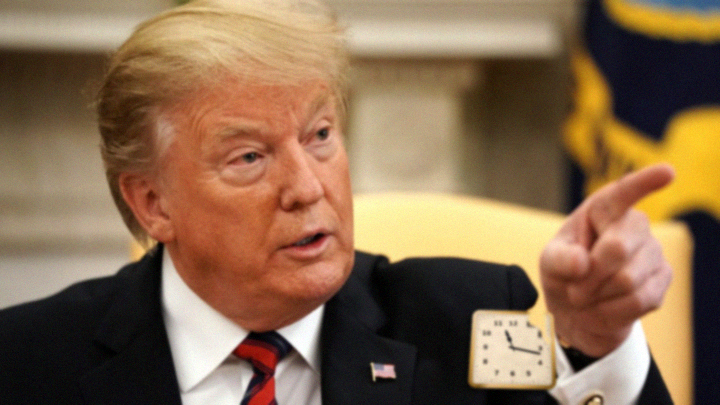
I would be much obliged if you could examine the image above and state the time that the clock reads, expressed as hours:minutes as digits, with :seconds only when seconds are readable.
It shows 11:17
